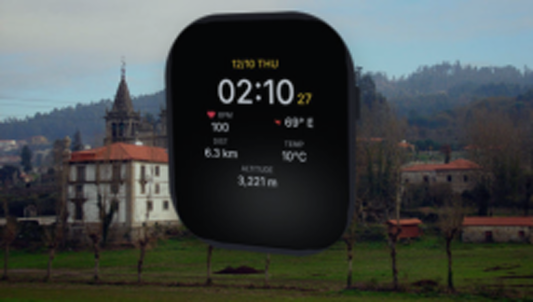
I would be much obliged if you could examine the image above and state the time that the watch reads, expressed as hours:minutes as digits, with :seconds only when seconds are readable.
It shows 2:10
